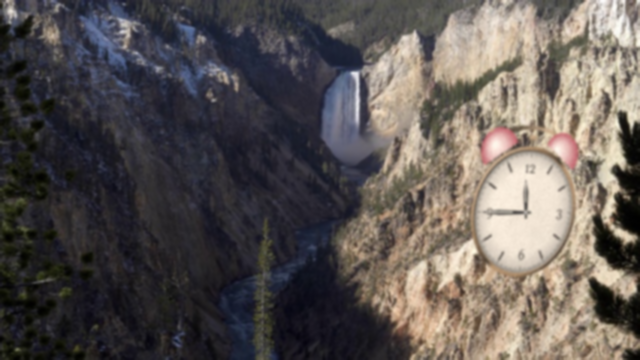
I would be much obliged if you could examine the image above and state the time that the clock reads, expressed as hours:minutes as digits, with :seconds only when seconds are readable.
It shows 11:45
